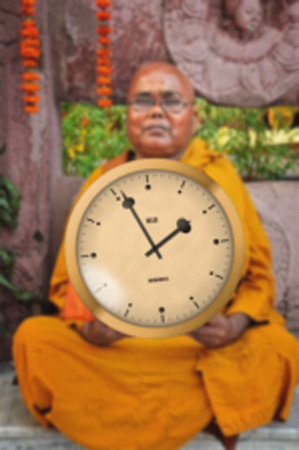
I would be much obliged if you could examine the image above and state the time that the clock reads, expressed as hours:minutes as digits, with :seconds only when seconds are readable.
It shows 1:56
